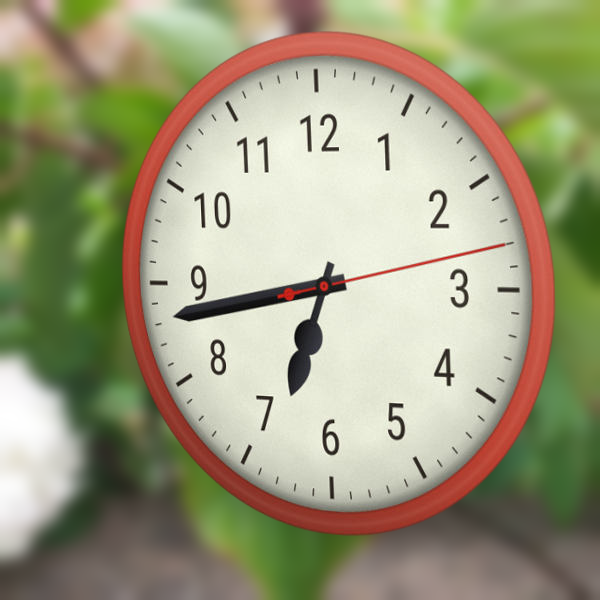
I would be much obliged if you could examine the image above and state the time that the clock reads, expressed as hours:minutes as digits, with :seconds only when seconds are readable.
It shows 6:43:13
